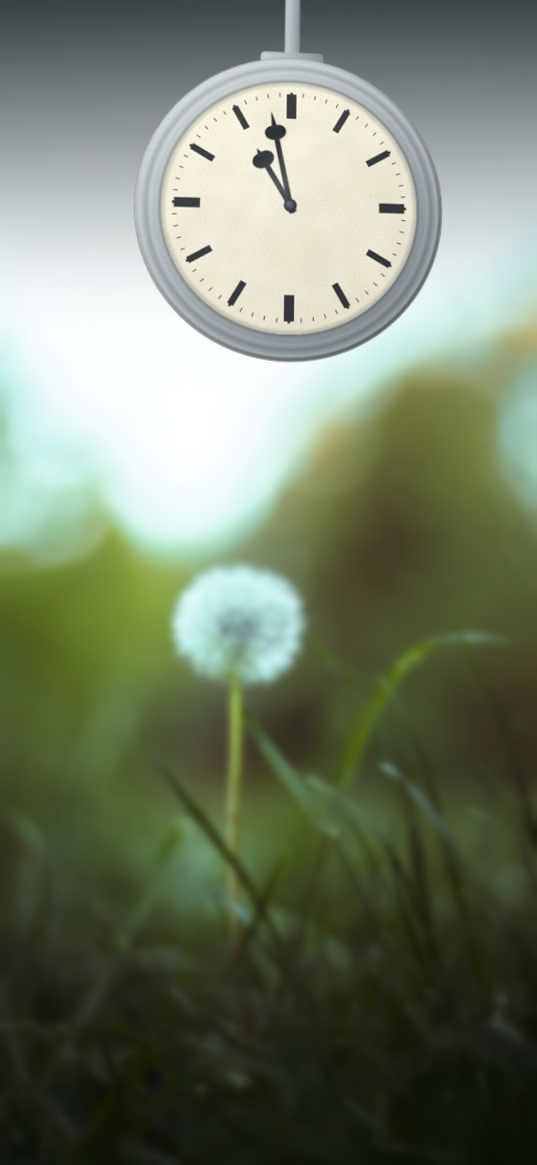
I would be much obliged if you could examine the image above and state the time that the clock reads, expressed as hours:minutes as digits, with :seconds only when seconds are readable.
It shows 10:58
